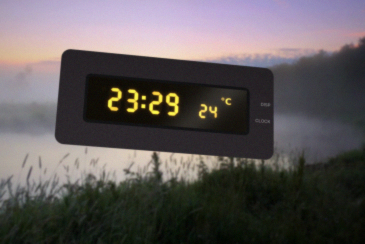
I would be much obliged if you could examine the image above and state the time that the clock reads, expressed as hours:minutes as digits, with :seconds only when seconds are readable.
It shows 23:29
